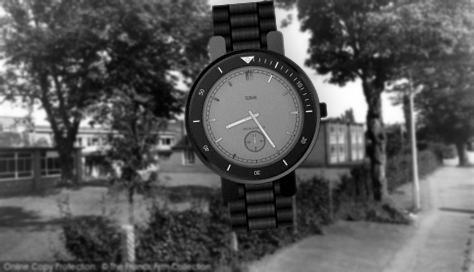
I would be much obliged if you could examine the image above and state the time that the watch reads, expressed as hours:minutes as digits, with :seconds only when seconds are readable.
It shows 8:25
